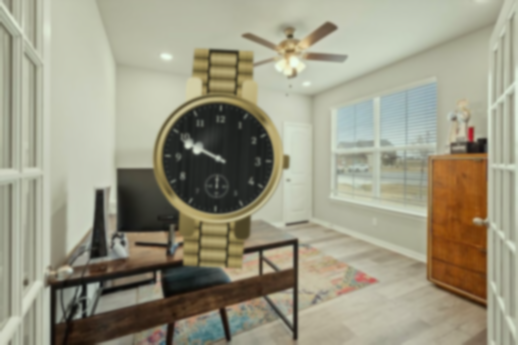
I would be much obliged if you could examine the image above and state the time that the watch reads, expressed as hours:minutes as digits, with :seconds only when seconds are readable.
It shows 9:49
